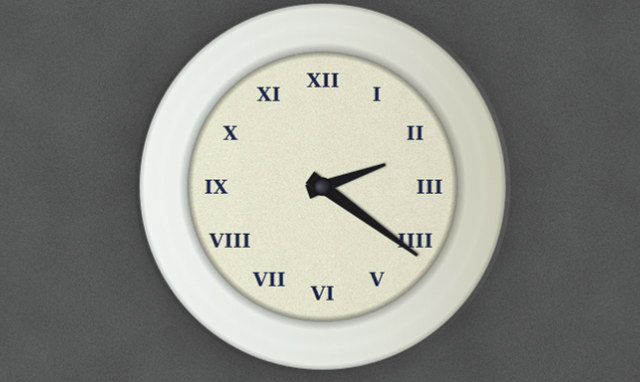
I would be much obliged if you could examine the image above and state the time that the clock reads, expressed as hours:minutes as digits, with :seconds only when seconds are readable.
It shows 2:21
